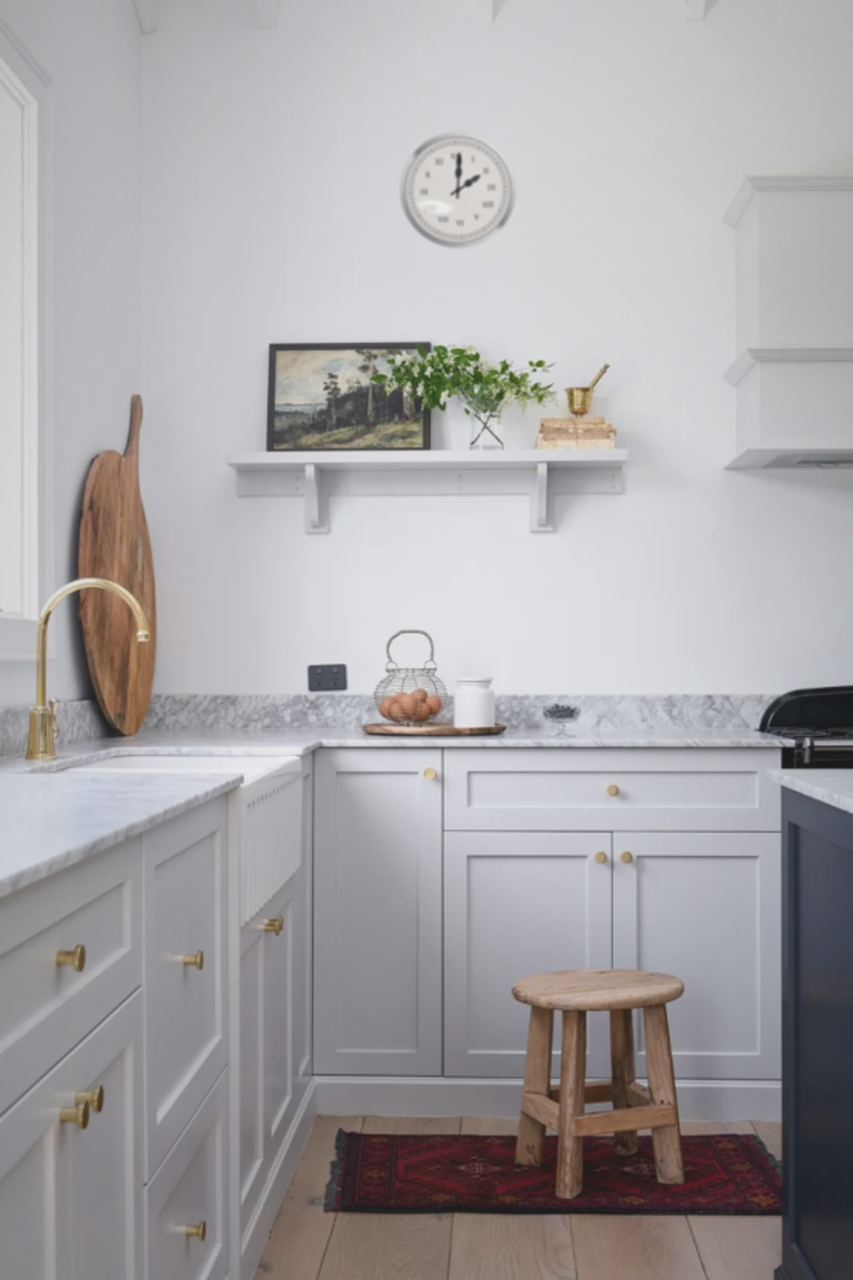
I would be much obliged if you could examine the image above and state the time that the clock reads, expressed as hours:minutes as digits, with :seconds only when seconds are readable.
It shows 2:01
